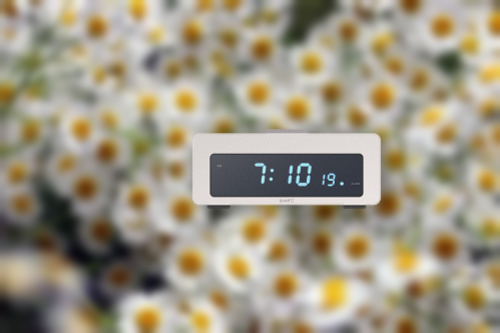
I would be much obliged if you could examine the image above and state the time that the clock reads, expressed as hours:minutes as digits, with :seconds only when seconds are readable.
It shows 7:10:19
